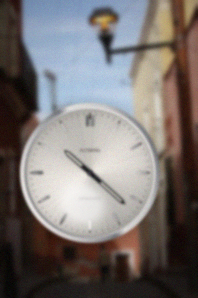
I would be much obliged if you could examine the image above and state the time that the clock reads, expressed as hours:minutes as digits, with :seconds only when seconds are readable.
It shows 10:22
